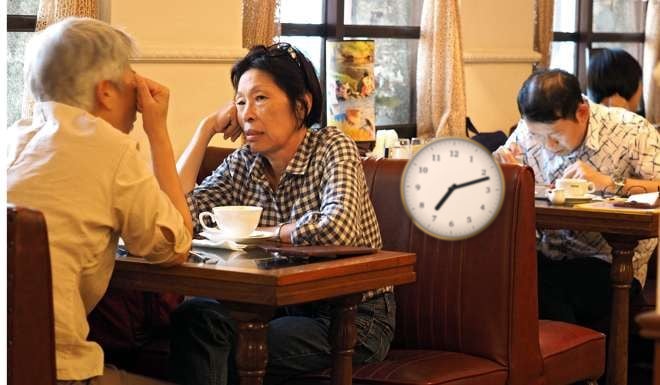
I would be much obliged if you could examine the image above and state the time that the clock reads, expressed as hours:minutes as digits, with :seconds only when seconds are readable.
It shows 7:12
